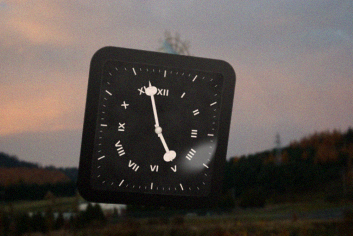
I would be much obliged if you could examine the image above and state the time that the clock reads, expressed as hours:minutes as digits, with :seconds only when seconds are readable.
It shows 4:57
